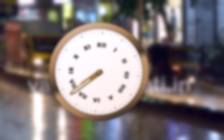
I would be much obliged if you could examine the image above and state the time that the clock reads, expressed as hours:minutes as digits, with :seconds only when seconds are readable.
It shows 7:38
